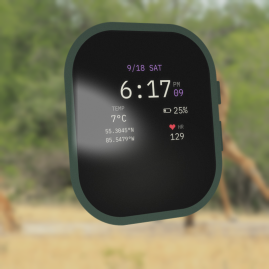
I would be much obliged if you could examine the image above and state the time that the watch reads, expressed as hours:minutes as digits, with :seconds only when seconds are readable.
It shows 6:17:09
